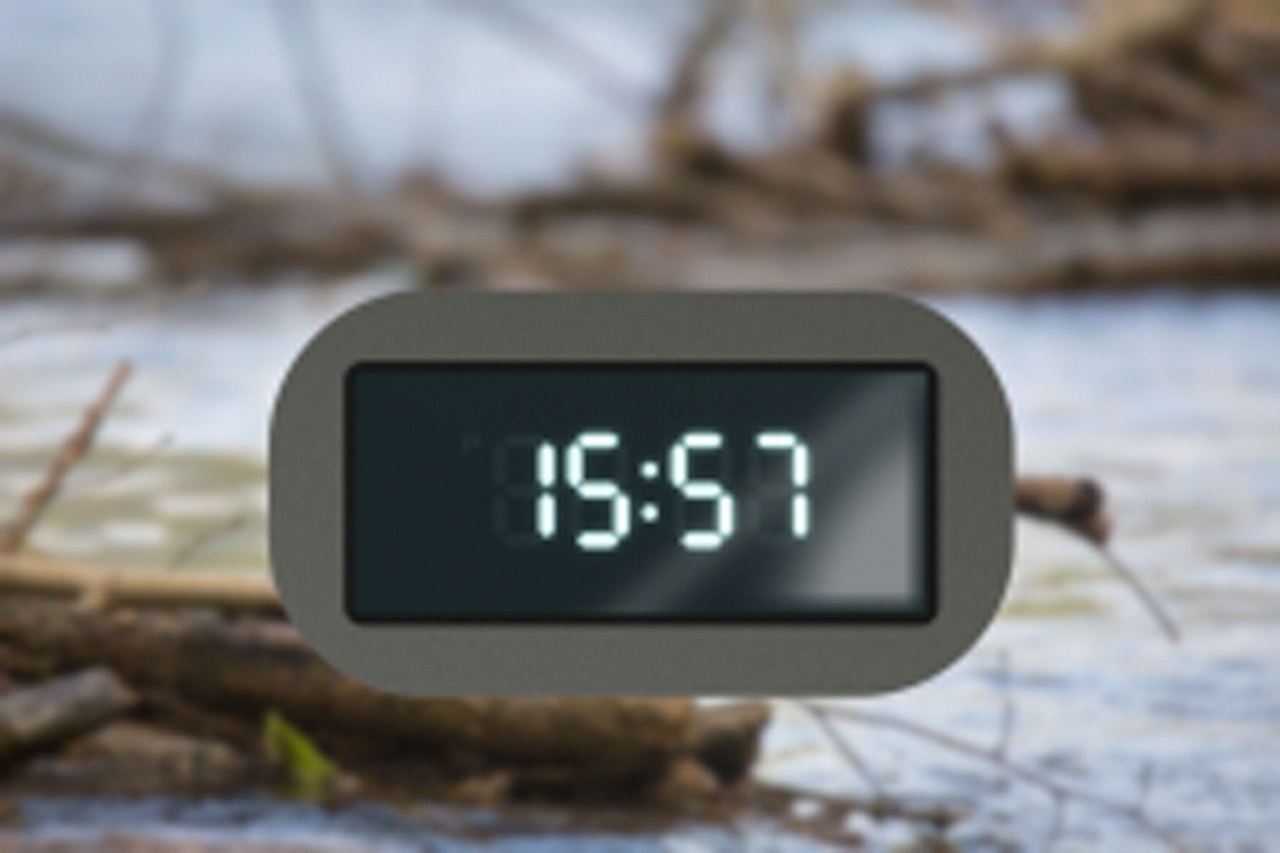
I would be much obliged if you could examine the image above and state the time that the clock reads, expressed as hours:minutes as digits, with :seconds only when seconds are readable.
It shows 15:57
